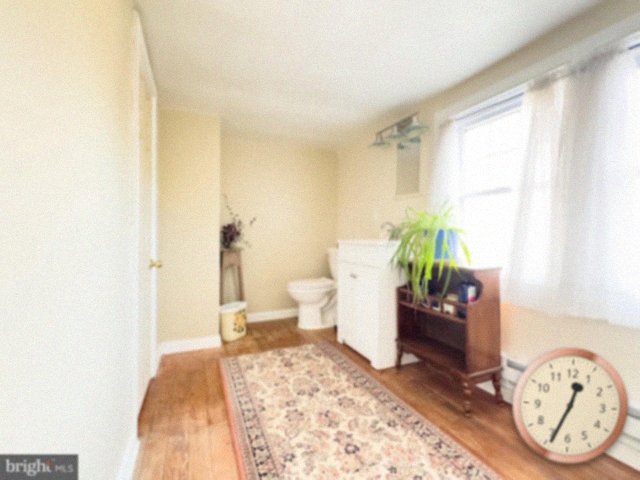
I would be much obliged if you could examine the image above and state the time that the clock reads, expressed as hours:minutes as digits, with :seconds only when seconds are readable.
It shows 12:34
